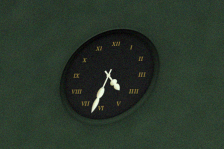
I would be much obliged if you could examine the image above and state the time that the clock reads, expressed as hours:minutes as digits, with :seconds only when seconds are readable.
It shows 4:32
